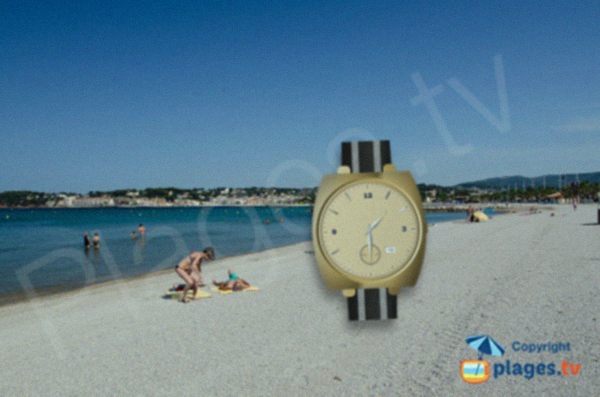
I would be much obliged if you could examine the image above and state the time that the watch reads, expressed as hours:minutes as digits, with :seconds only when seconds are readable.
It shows 1:30
